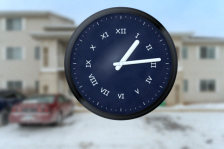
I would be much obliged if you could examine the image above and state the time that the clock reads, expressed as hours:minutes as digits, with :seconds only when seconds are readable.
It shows 1:14
